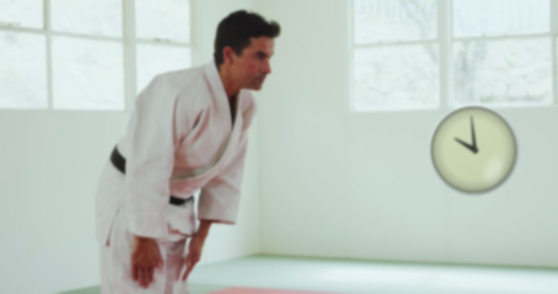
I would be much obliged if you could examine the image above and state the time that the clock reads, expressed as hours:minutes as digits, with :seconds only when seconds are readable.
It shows 9:59
